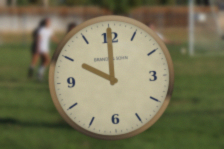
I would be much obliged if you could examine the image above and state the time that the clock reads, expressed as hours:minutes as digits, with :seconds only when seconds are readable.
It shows 10:00
